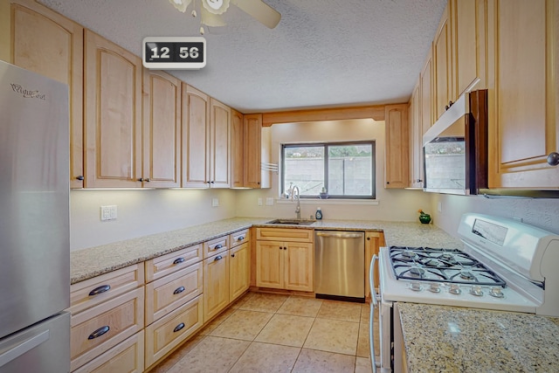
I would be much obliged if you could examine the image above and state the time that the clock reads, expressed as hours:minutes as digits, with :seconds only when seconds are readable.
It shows 12:56
